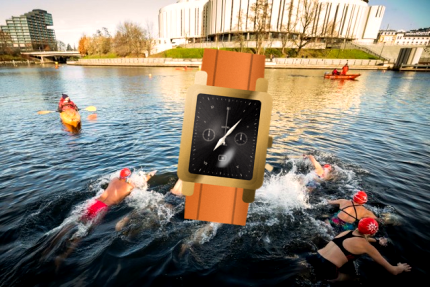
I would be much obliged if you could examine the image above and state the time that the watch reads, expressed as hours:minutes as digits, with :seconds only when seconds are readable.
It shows 7:06
